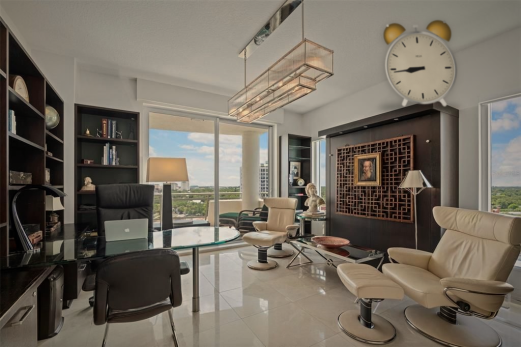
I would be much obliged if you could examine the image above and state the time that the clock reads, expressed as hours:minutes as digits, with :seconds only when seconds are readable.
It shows 8:44
